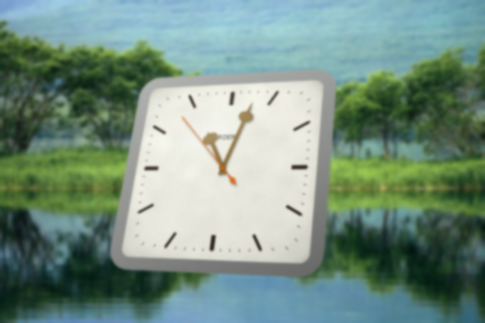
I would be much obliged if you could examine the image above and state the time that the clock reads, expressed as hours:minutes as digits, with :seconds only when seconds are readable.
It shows 11:02:53
